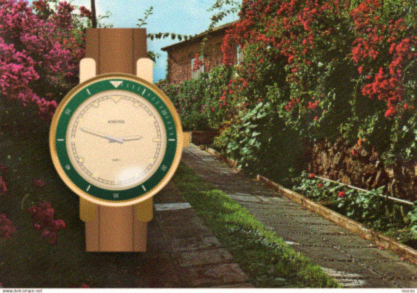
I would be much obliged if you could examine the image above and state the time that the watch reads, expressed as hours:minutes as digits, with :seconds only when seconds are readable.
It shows 2:48
